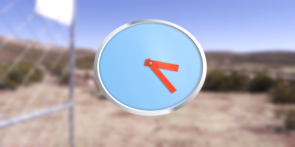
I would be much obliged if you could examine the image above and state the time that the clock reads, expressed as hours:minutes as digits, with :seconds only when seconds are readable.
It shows 3:24
